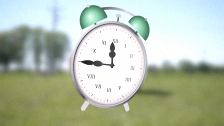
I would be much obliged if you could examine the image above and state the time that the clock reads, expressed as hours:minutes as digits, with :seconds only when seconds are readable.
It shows 11:45
